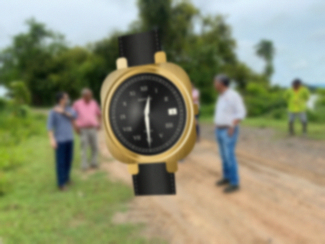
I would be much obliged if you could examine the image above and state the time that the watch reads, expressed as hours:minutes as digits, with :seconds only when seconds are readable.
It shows 12:30
